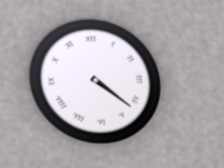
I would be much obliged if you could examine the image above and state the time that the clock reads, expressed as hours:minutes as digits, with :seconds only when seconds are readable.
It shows 4:22
